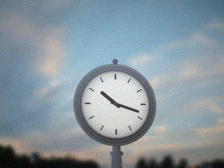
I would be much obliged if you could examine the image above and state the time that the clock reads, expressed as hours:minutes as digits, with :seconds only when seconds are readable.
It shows 10:18
